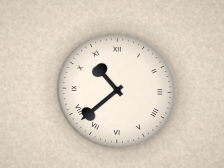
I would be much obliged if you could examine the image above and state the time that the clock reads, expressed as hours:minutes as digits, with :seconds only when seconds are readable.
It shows 10:38
